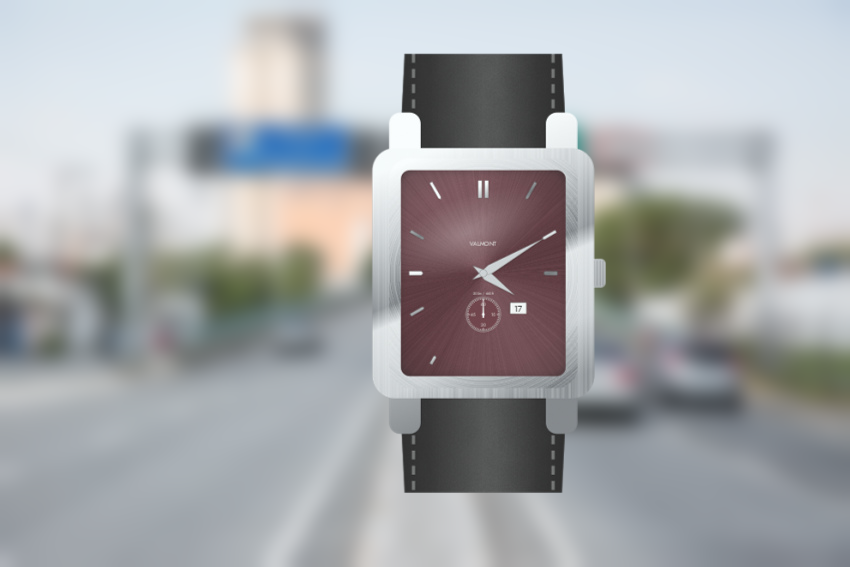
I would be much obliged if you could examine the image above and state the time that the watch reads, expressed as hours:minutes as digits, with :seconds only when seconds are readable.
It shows 4:10
